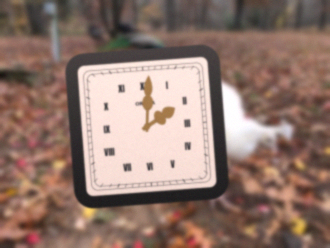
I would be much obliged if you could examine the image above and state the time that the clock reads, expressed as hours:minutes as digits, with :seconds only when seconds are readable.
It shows 2:01
